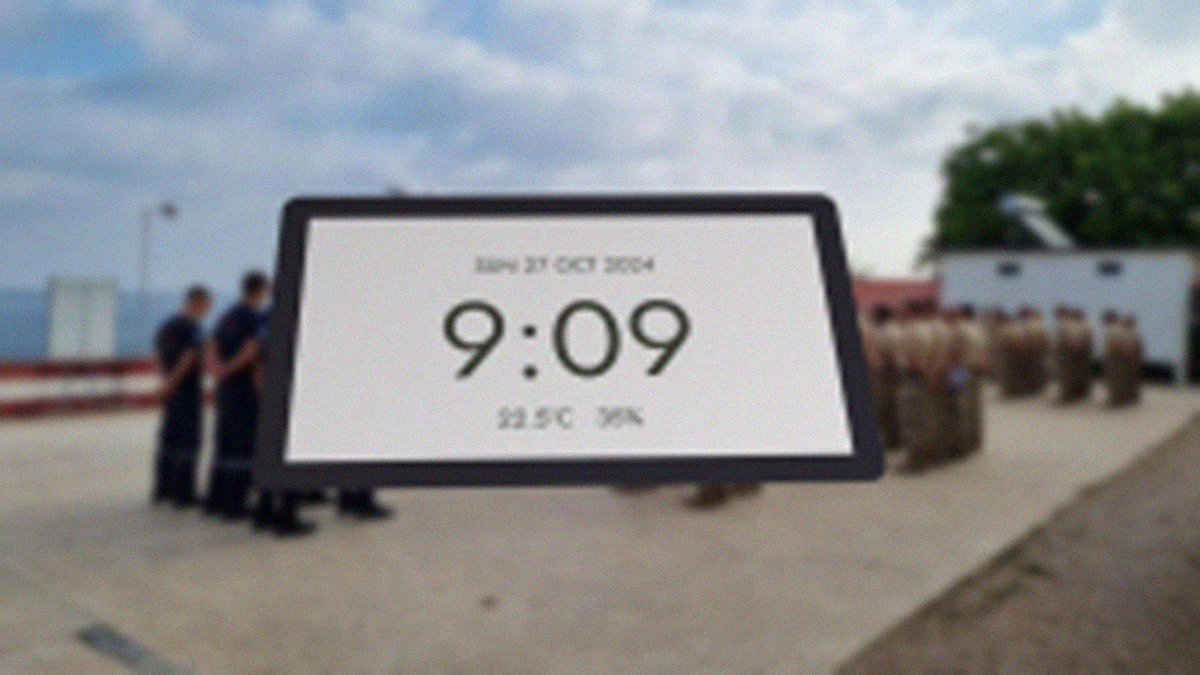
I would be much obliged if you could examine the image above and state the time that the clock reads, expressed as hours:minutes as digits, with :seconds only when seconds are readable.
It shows 9:09
